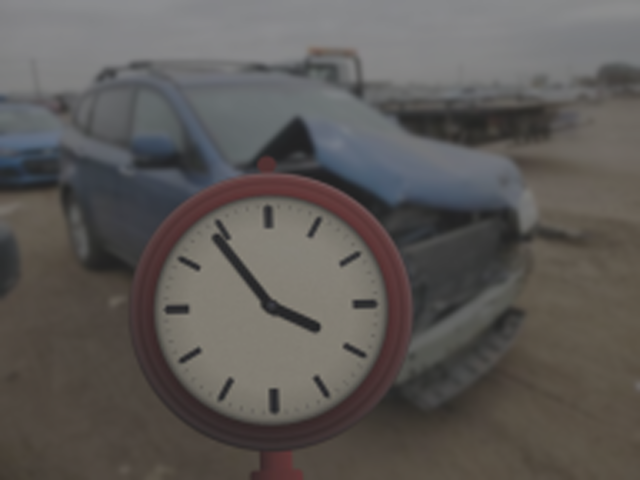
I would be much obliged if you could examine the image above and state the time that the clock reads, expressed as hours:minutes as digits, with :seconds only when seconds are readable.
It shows 3:54
